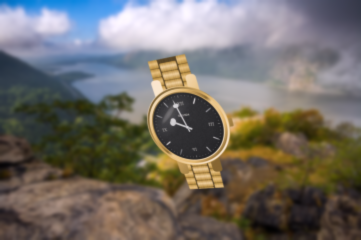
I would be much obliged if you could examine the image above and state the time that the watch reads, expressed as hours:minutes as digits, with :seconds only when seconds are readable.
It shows 9:58
